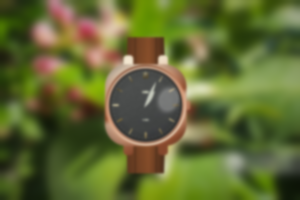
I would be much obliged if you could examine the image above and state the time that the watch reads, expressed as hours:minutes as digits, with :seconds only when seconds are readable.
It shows 1:04
